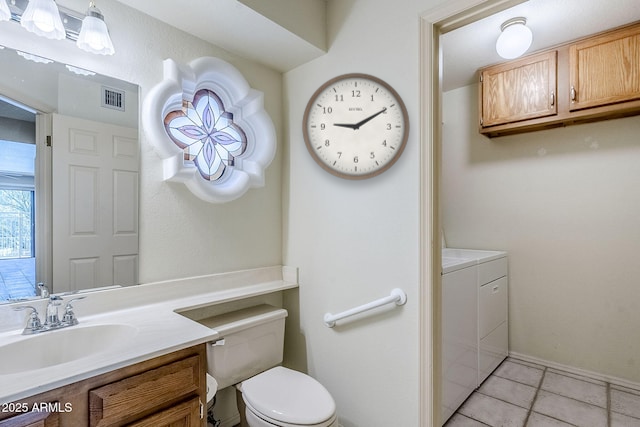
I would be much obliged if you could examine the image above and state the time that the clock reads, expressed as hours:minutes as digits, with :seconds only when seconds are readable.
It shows 9:10
